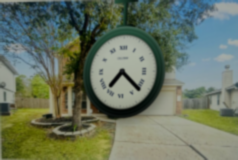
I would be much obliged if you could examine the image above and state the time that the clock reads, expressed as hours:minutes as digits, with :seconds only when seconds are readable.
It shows 7:22
